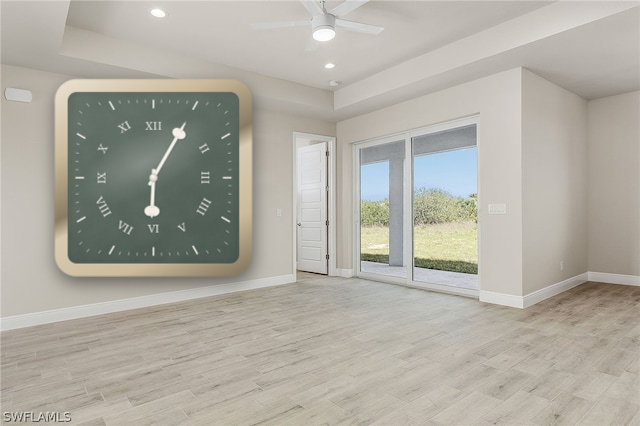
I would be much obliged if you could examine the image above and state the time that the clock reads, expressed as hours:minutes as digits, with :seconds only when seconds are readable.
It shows 6:05
